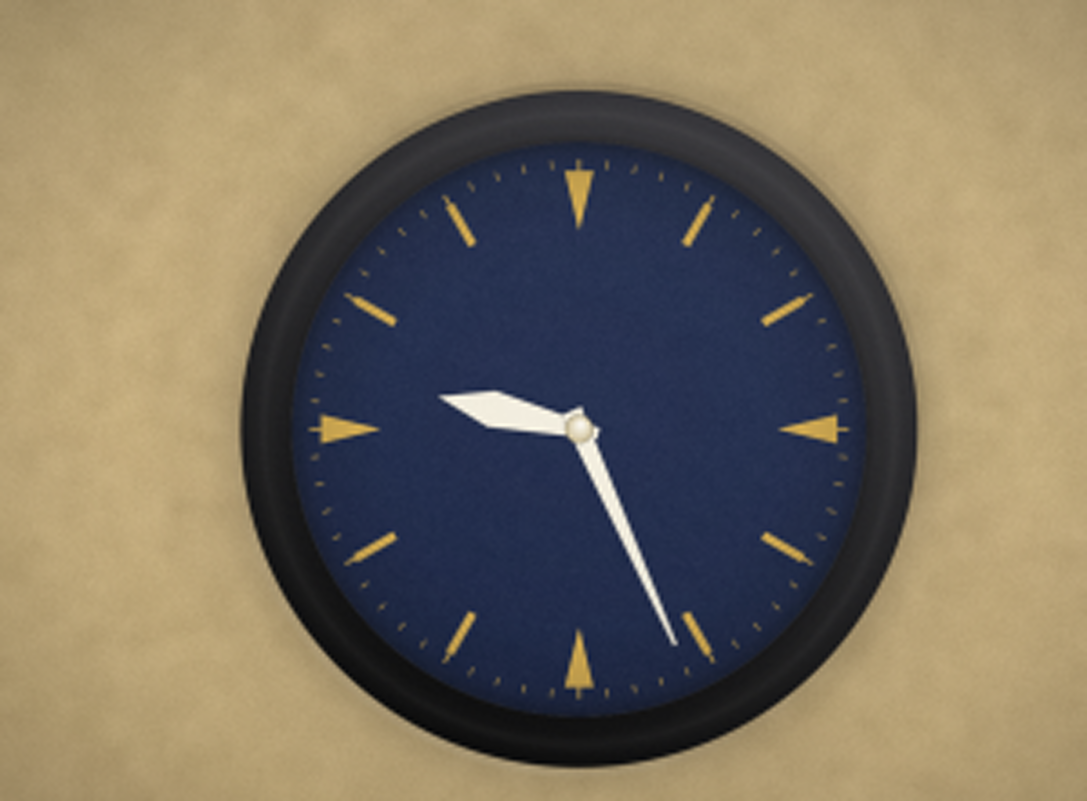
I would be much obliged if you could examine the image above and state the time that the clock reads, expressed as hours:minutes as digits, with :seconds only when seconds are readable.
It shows 9:26
